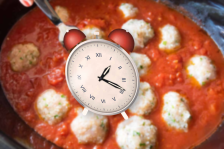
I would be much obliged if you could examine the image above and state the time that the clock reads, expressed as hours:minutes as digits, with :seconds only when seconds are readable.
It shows 1:19
